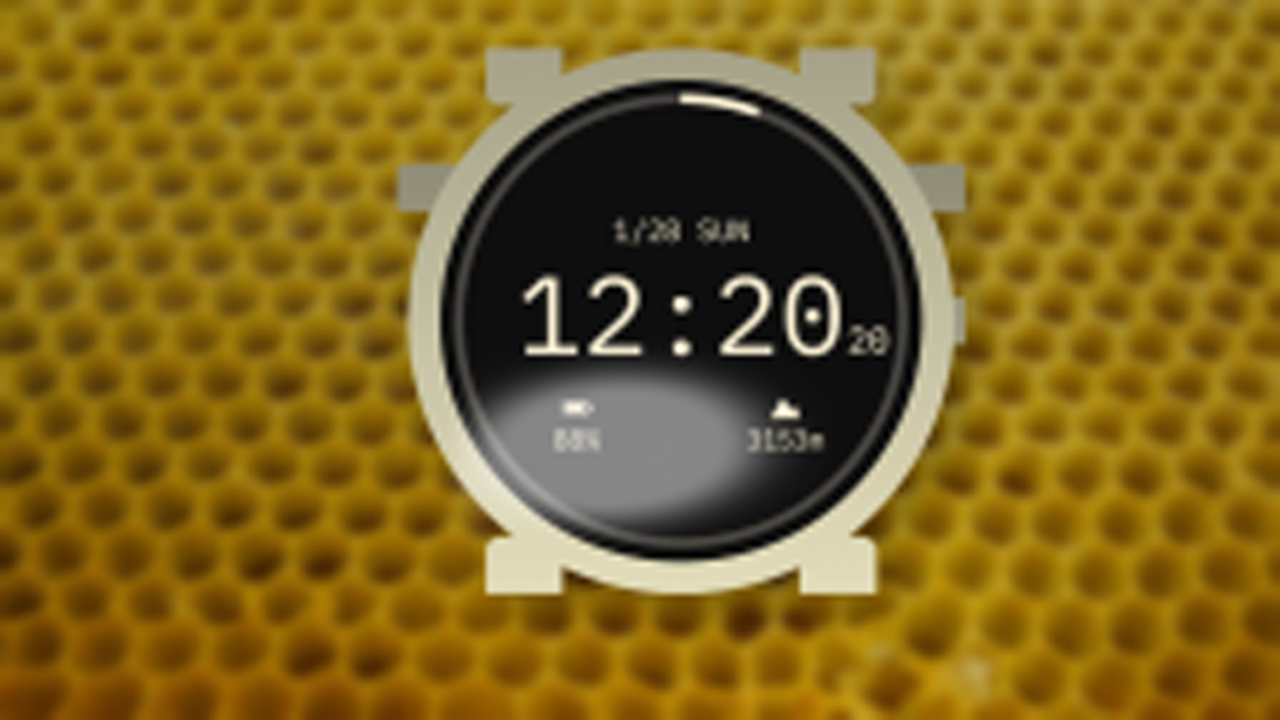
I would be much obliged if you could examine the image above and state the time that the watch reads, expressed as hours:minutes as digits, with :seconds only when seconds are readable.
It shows 12:20
